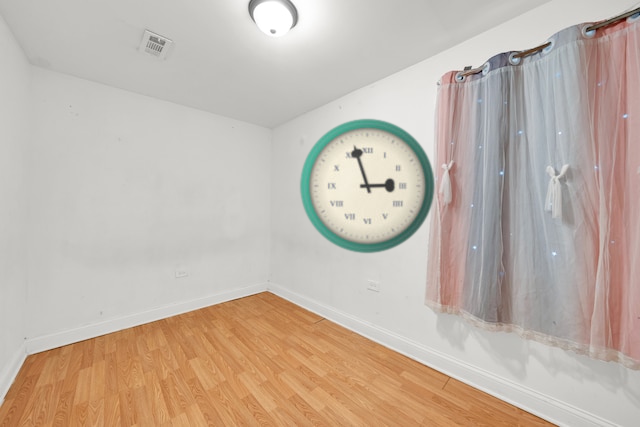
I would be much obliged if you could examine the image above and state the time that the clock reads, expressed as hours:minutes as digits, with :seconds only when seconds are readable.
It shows 2:57
